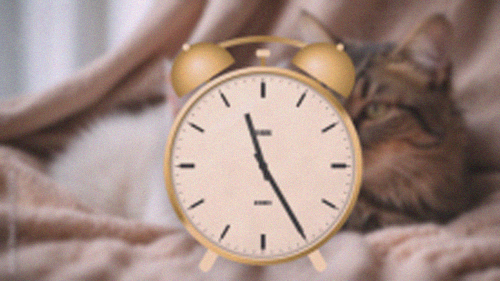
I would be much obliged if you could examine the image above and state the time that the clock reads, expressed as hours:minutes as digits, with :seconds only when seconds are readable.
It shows 11:25
